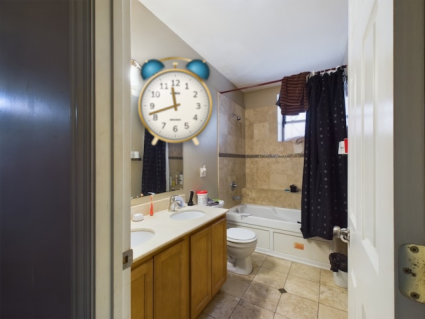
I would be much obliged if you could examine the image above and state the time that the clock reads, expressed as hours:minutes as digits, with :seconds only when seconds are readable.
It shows 11:42
